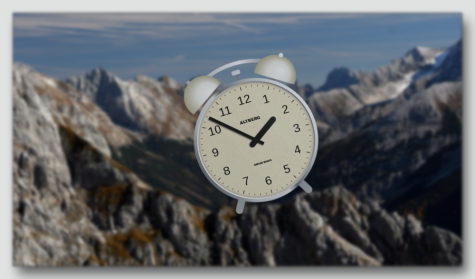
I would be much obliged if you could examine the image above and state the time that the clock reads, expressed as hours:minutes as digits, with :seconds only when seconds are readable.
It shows 1:52
